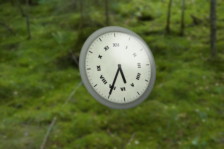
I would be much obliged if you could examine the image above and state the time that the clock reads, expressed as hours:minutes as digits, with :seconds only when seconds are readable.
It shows 5:35
